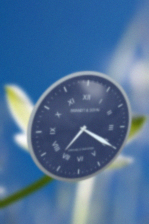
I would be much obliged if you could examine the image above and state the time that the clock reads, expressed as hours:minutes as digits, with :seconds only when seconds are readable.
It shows 7:20
